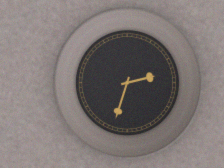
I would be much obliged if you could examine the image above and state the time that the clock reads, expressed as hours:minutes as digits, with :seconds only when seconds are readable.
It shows 2:33
